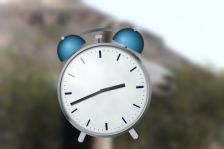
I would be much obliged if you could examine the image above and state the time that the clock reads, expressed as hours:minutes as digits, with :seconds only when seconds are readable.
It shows 2:42
